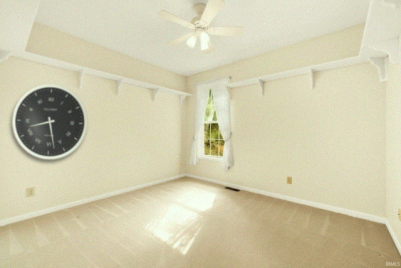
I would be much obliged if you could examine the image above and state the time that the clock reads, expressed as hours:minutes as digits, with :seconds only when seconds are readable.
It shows 8:28
